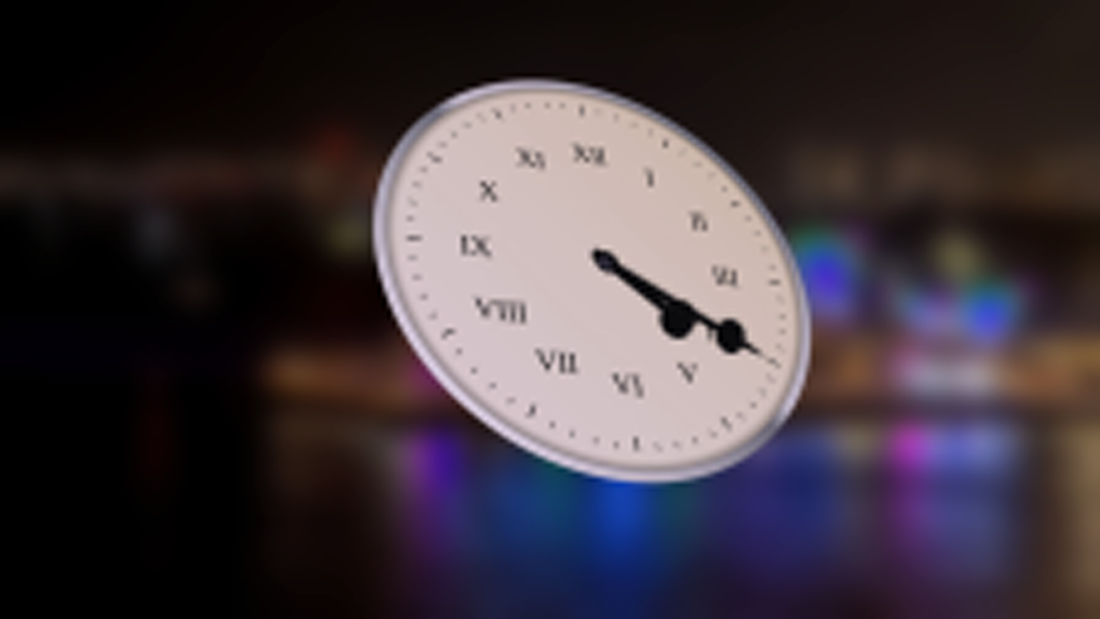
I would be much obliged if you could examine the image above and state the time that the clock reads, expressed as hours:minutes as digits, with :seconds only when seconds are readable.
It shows 4:20
